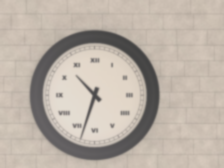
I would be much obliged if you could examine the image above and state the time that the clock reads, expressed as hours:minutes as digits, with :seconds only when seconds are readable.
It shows 10:33
